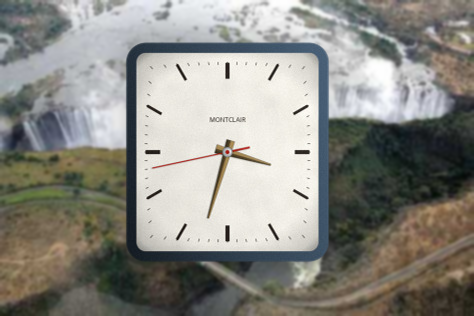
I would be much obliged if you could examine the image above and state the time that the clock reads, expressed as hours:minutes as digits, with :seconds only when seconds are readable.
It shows 3:32:43
